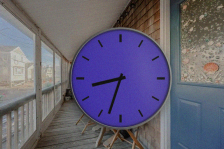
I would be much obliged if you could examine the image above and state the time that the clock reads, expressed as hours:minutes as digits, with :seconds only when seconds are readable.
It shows 8:33
